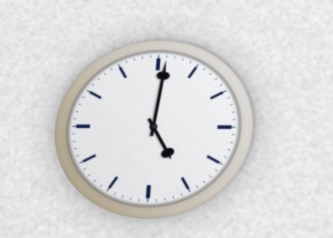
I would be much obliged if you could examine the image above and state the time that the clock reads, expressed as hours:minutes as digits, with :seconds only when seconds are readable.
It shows 5:01
